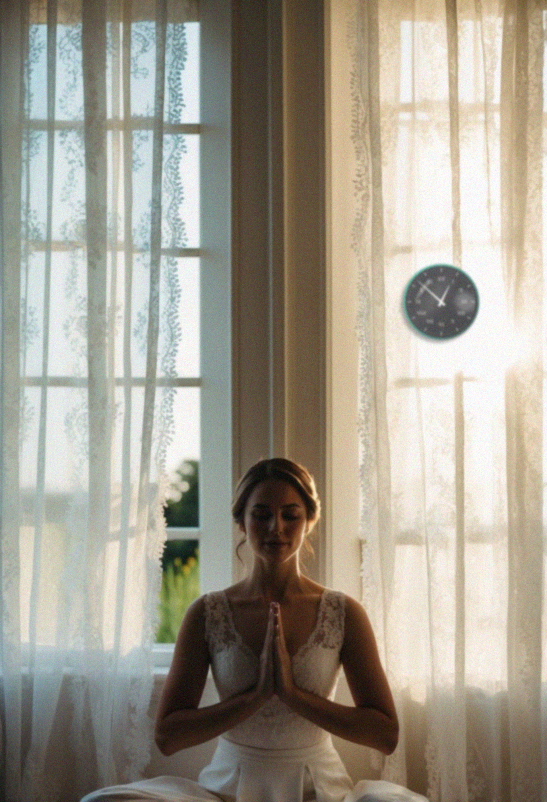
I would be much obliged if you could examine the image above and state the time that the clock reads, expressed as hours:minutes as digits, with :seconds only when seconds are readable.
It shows 12:52
